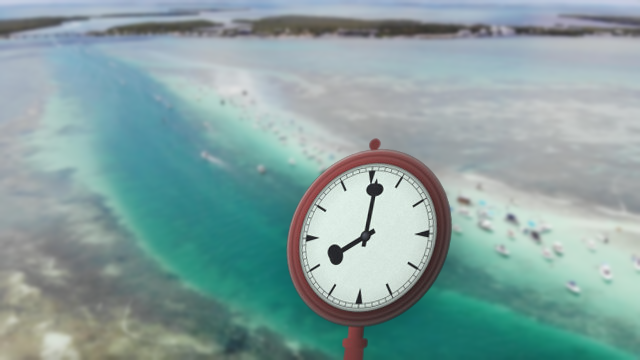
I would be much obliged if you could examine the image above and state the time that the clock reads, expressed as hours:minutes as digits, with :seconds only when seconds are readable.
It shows 8:01
